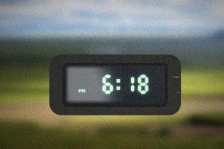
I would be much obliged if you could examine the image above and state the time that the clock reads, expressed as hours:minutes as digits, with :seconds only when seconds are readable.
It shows 6:18
